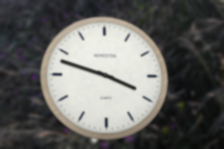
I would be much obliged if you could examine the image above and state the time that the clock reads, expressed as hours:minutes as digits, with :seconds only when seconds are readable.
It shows 3:48
